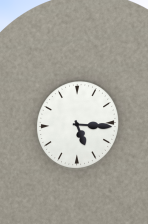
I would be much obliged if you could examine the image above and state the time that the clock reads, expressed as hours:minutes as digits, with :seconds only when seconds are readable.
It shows 5:16
